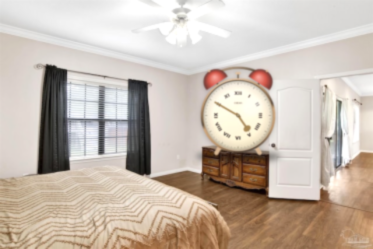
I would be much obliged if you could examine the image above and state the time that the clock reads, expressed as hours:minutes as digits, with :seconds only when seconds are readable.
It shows 4:50
